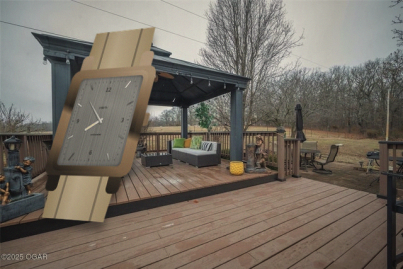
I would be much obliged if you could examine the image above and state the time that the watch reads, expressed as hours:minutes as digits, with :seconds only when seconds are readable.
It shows 7:53
